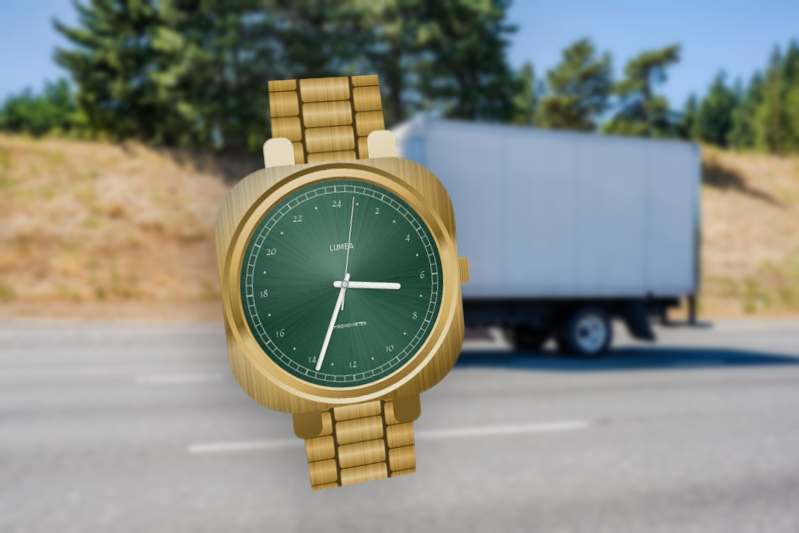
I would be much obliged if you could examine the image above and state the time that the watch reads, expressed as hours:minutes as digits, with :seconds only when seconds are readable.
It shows 6:34:02
